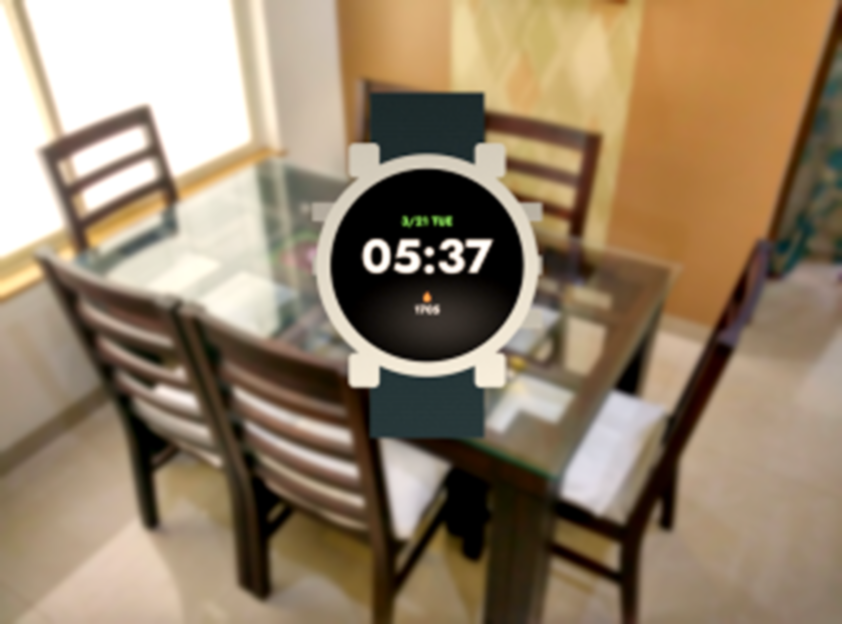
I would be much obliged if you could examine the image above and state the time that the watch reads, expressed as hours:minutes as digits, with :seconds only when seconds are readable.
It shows 5:37
